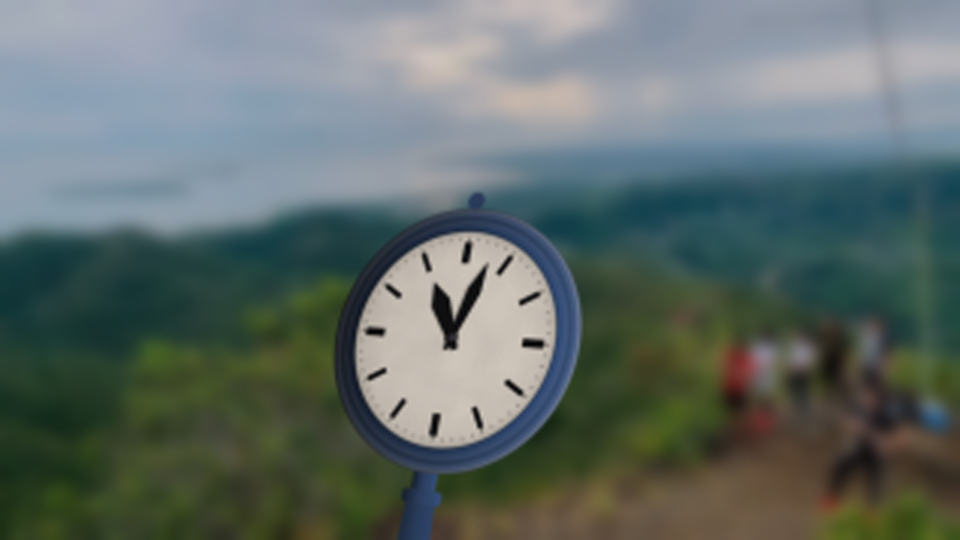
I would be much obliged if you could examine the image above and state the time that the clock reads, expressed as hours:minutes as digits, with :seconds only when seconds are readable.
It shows 11:03
